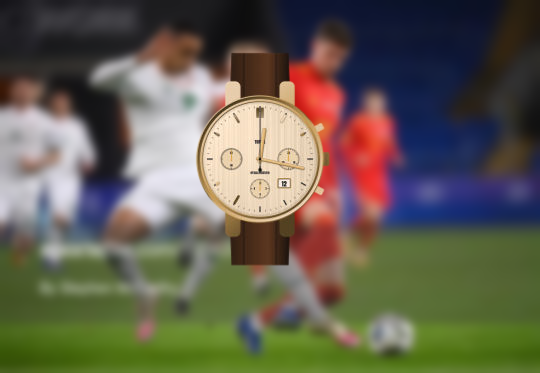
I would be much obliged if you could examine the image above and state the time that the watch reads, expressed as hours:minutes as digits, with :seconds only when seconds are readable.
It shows 12:17
